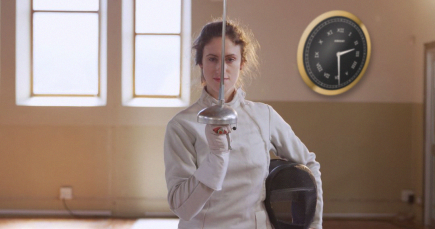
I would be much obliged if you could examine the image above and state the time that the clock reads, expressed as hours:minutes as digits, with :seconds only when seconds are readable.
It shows 2:29
